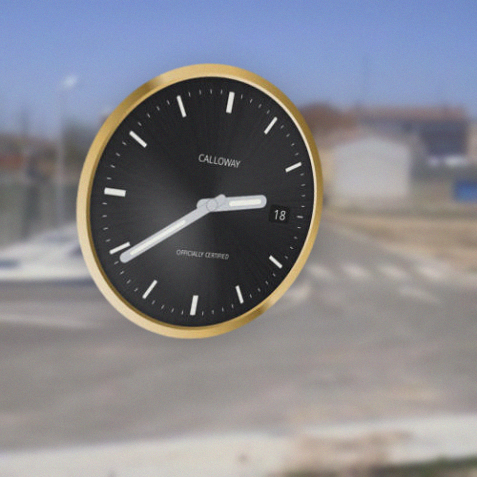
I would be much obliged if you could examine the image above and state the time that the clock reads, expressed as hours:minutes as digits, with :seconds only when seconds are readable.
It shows 2:39
